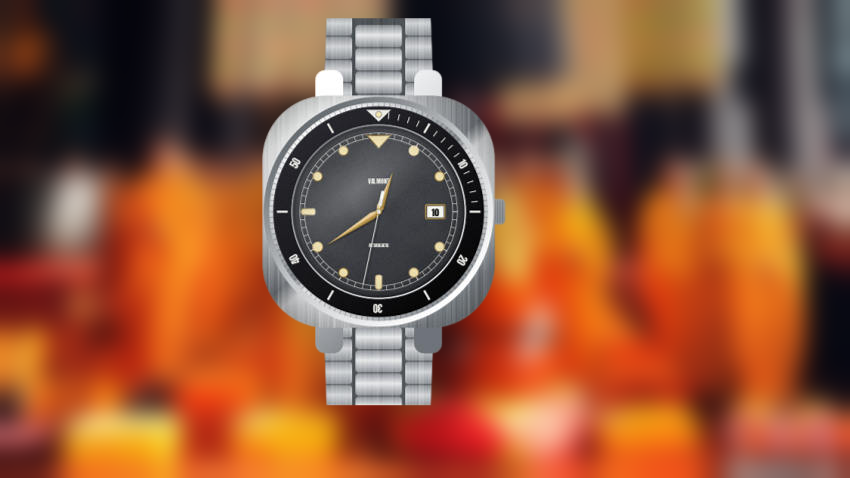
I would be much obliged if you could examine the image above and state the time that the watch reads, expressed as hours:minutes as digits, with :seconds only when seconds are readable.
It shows 12:39:32
